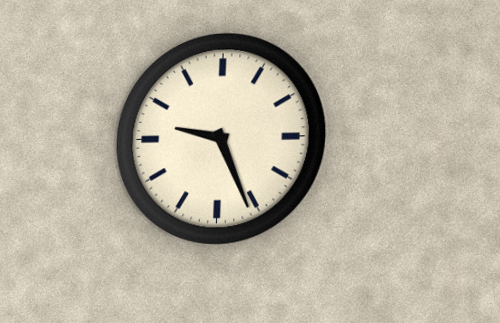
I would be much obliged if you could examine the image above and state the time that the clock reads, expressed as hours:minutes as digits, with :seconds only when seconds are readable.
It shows 9:26
